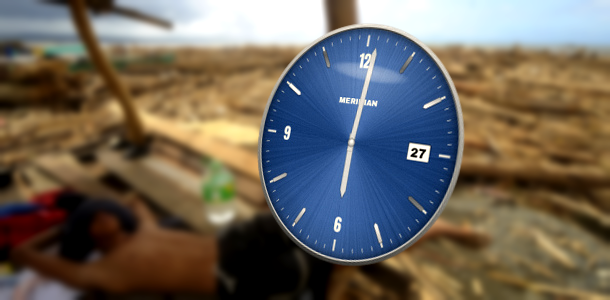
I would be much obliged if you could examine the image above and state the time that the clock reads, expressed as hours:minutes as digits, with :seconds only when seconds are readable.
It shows 6:01
